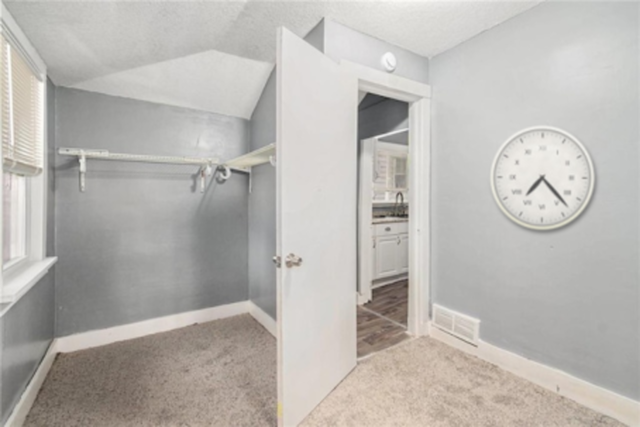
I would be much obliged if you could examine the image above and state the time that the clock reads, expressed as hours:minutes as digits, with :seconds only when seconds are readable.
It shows 7:23
